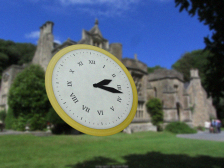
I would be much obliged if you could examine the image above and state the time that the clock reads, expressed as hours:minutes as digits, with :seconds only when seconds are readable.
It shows 2:17
